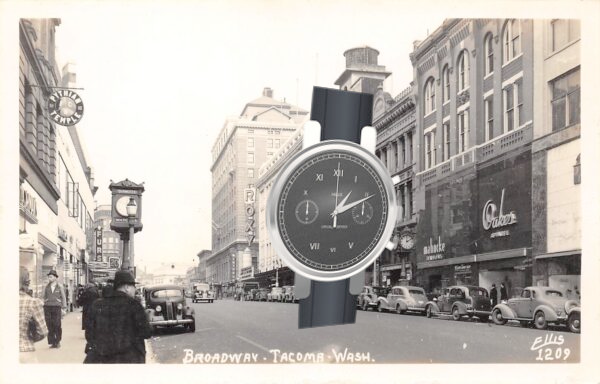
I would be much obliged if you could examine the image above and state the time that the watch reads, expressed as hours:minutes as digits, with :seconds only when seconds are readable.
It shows 1:11
